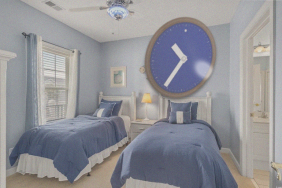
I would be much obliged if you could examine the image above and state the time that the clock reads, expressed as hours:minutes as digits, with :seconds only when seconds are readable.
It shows 10:36
